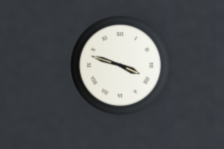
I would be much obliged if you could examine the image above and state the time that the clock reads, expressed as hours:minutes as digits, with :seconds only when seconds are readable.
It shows 3:48
